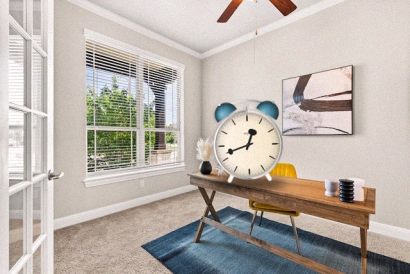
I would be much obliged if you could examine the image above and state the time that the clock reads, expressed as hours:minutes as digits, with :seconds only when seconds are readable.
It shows 12:42
